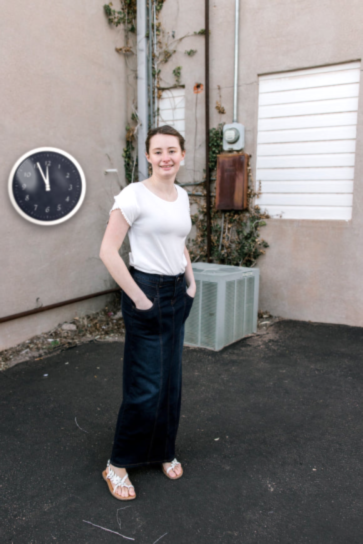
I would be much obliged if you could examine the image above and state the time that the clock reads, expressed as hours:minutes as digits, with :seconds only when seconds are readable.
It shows 11:56
